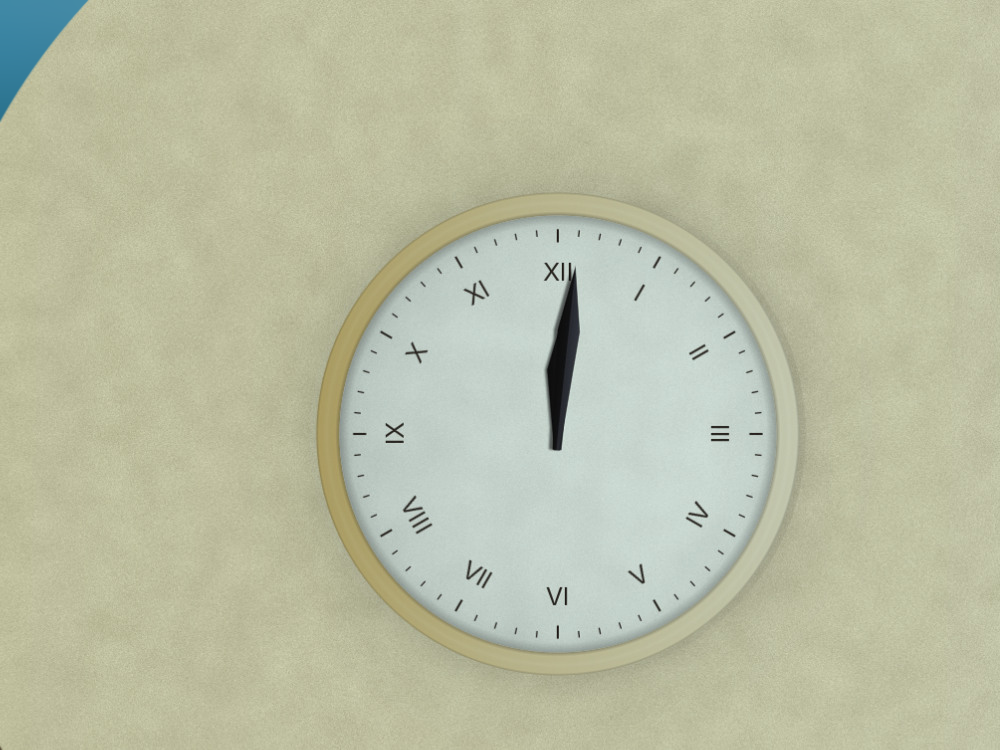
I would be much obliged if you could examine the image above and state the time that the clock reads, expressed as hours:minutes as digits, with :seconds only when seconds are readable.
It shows 12:01
